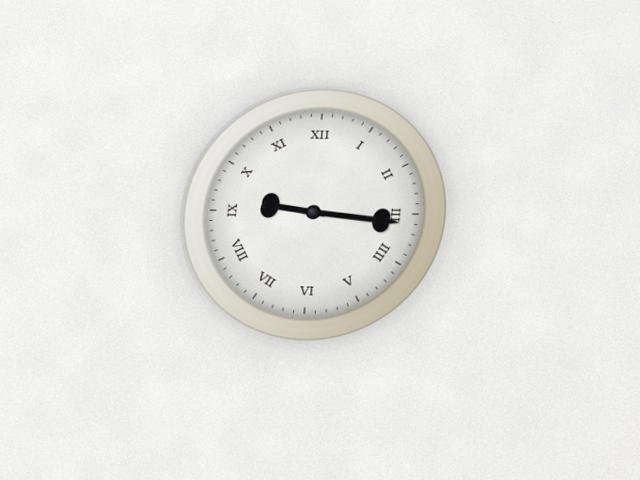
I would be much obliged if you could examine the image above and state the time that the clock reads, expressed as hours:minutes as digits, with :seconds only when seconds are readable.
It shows 9:16
